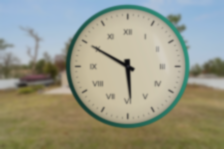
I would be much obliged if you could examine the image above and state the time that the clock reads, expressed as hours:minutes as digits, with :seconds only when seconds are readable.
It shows 5:50
